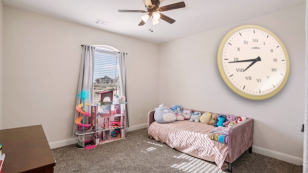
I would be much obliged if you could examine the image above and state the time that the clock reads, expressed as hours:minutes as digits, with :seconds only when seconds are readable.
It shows 7:44
